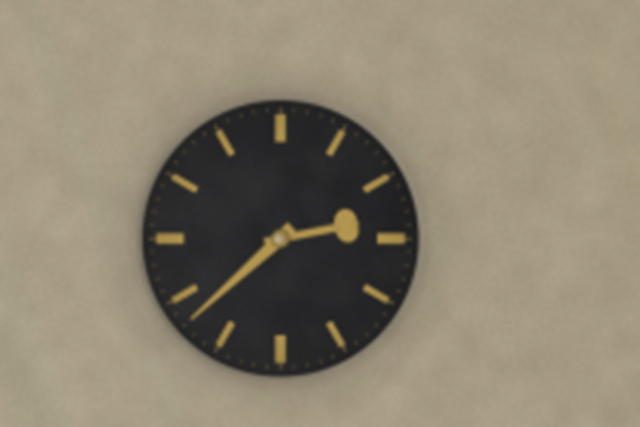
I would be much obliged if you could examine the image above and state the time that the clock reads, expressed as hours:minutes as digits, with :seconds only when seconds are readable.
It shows 2:38
